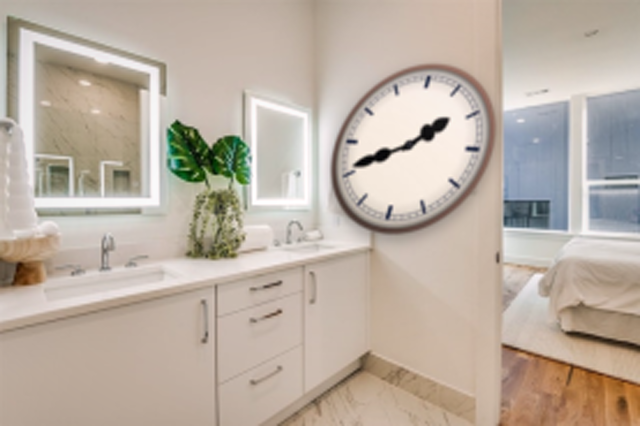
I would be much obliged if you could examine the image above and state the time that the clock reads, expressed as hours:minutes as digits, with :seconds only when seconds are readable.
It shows 1:41
